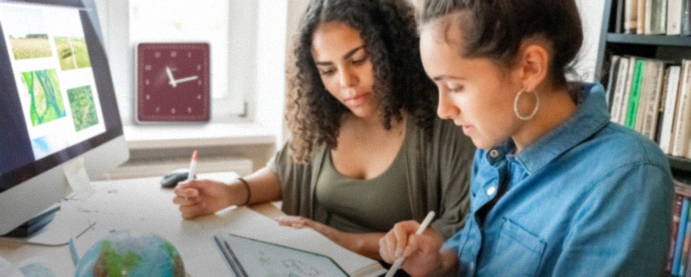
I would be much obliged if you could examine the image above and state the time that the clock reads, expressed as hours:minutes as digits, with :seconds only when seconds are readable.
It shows 11:13
